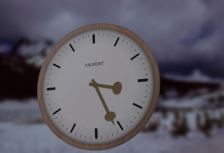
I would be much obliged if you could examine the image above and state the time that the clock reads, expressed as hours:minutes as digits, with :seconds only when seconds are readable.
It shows 3:26
